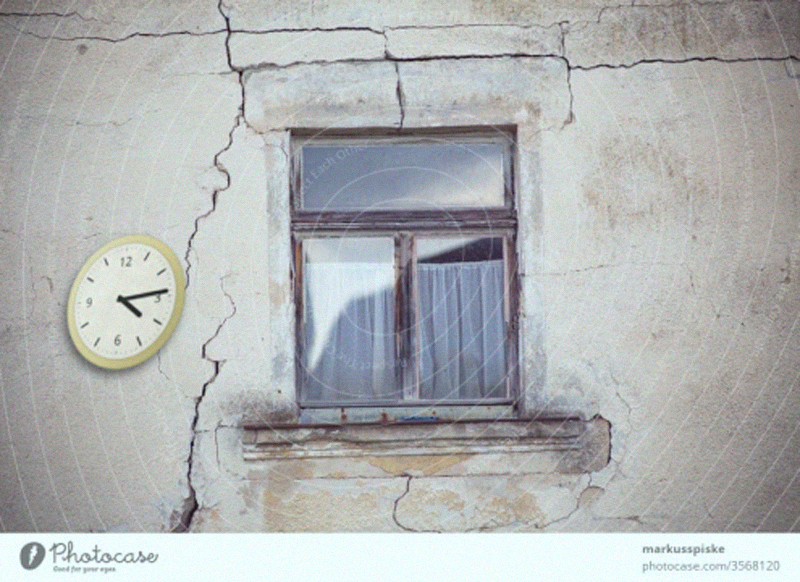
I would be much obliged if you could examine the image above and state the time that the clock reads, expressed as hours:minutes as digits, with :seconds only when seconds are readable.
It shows 4:14
